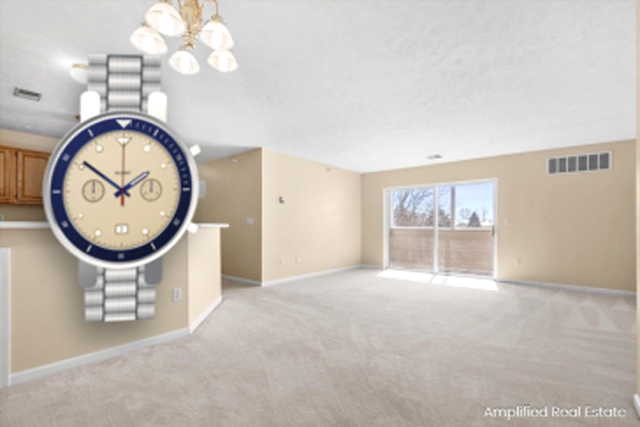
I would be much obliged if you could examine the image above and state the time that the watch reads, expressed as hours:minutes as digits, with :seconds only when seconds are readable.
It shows 1:51
